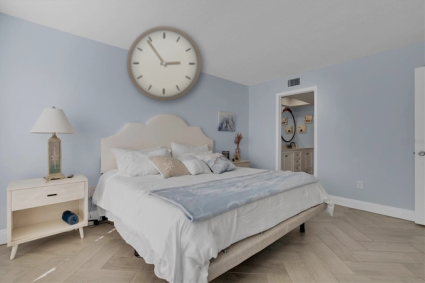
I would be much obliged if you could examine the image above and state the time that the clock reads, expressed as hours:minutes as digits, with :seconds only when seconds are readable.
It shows 2:54
